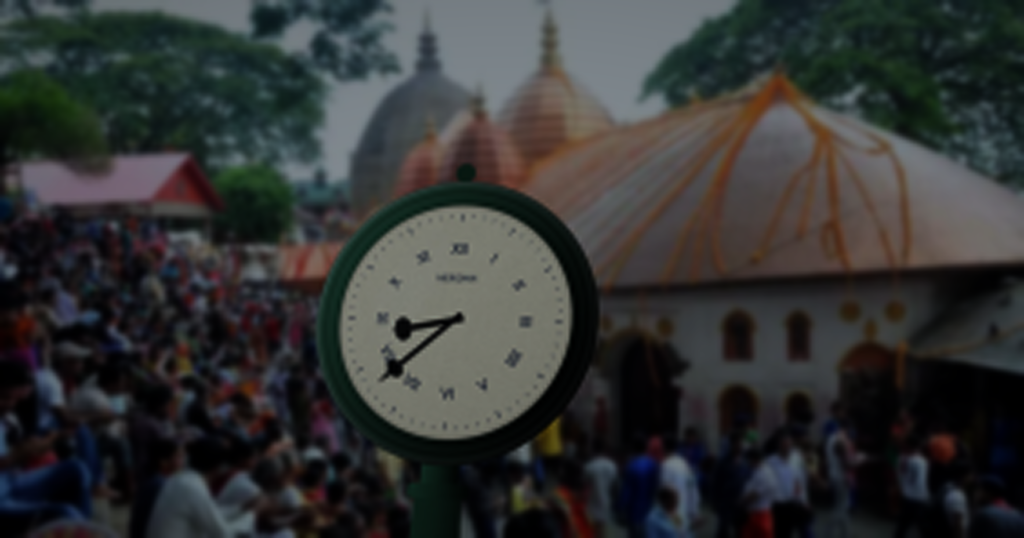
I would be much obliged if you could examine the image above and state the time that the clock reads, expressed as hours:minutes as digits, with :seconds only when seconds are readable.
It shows 8:38
